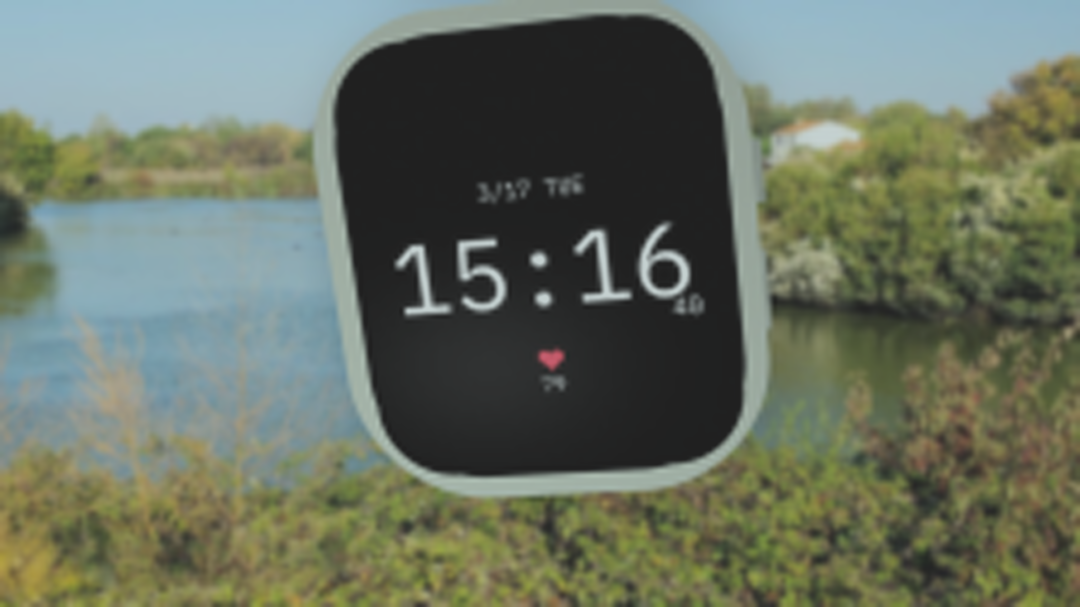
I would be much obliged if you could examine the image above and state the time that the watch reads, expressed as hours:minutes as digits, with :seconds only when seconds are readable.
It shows 15:16
